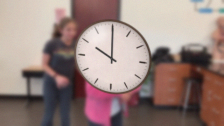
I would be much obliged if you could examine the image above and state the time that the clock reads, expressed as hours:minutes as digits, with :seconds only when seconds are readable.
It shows 10:00
